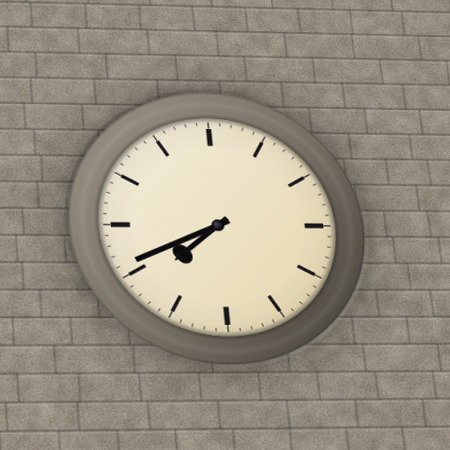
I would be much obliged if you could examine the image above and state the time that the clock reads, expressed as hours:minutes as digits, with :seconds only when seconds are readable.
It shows 7:41
